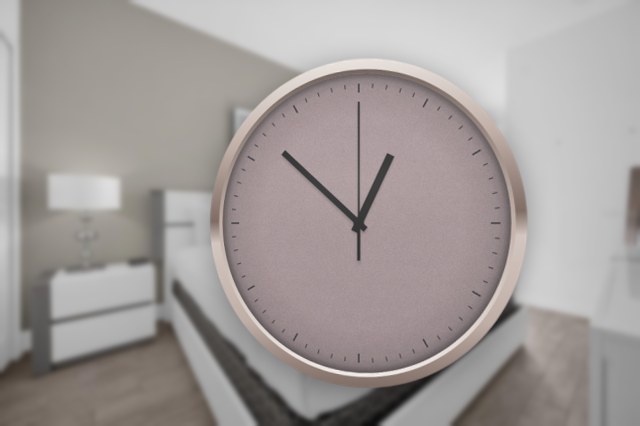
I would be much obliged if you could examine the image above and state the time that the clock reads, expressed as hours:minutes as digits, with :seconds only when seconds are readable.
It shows 12:52:00
